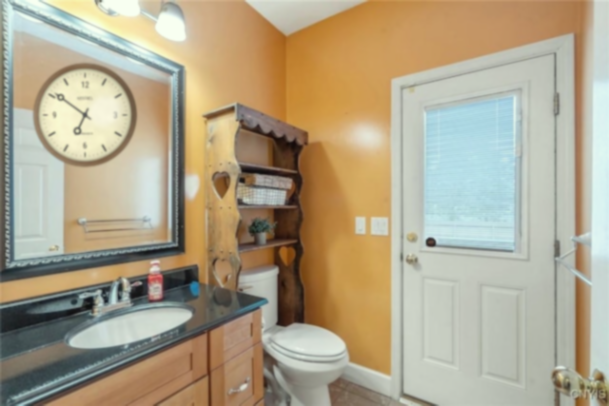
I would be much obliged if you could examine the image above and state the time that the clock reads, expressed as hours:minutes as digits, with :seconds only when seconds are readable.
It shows 6:51
